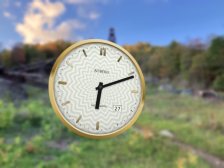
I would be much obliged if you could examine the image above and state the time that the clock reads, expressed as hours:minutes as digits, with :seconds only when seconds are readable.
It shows 6:11
